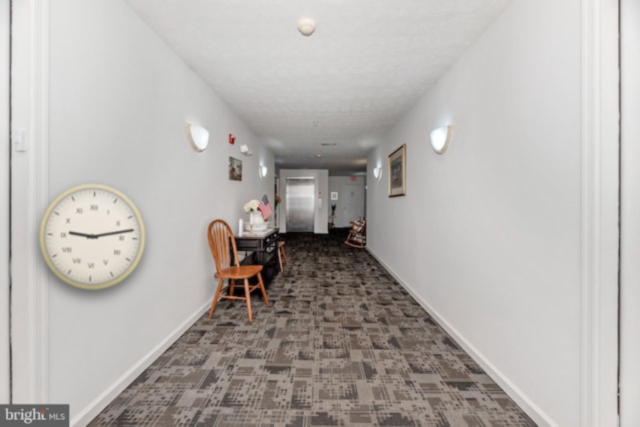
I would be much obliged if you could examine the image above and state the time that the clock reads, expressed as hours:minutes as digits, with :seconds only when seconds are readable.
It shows 9:13
